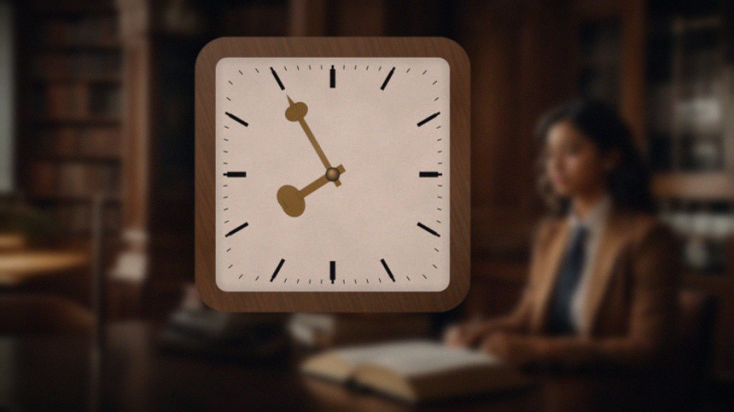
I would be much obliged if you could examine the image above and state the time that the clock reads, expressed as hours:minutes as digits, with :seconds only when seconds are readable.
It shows 7:55
